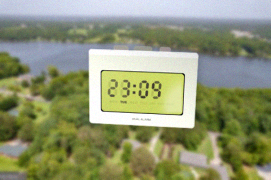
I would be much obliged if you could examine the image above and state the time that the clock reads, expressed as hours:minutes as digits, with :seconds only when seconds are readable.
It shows 23:09
